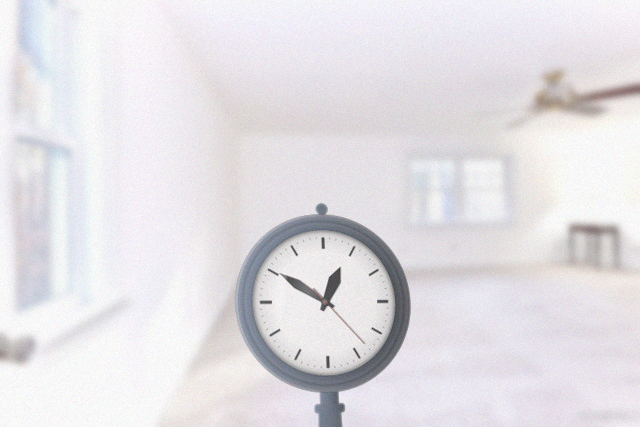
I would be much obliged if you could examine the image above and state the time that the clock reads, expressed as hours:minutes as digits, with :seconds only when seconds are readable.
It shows 12:50:23
